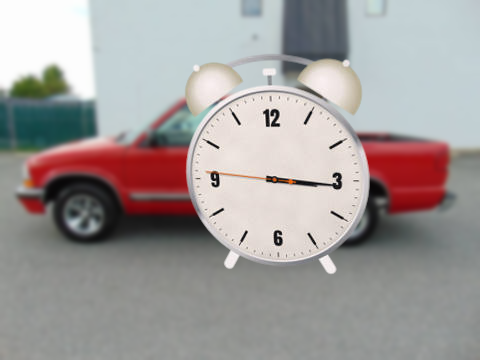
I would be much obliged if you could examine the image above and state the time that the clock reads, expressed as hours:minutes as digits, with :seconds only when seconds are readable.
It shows 3:15:46
